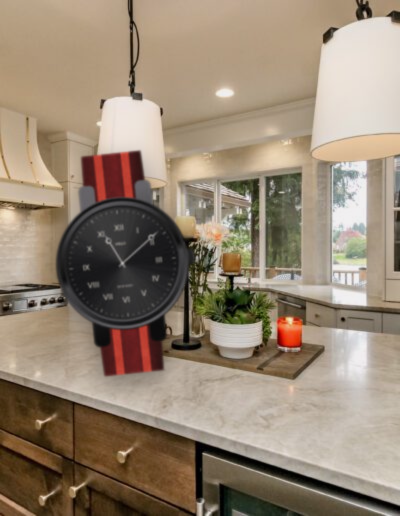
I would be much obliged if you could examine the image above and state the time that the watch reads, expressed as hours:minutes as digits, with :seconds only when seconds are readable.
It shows 11:09
